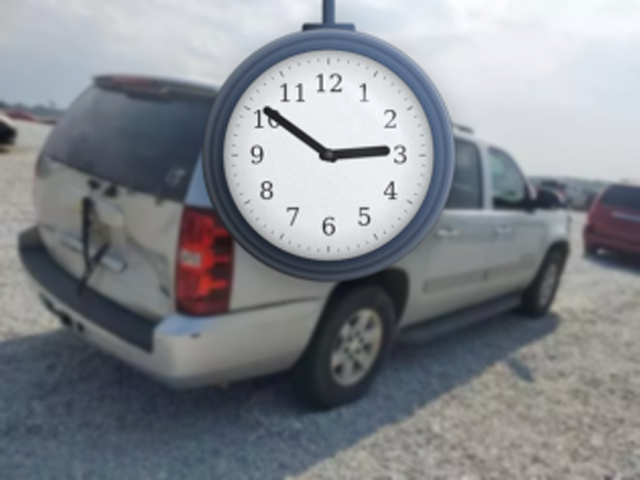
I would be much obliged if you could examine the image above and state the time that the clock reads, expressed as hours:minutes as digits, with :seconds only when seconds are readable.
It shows 2:51
